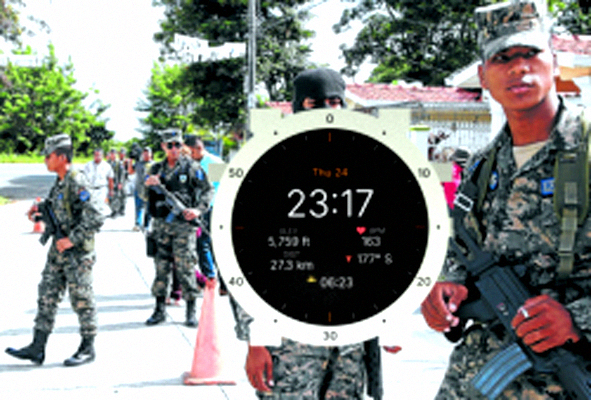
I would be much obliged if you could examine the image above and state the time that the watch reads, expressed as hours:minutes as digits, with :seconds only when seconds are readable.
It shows 23:17
